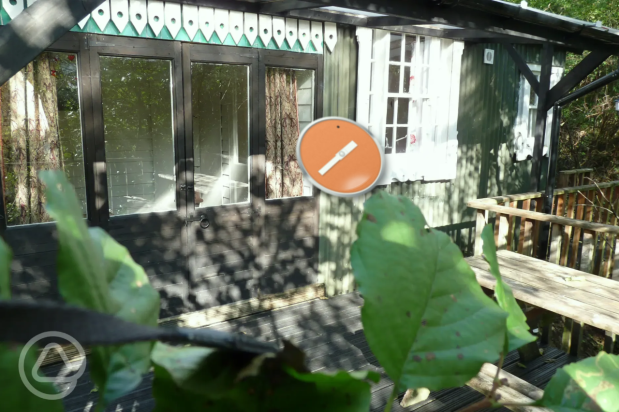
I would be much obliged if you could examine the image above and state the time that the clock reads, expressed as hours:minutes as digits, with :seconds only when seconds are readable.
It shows 1:38
